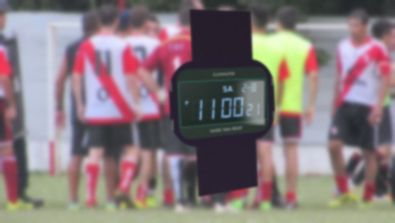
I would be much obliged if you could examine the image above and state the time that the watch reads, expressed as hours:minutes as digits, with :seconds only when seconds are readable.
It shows 11:00:21
